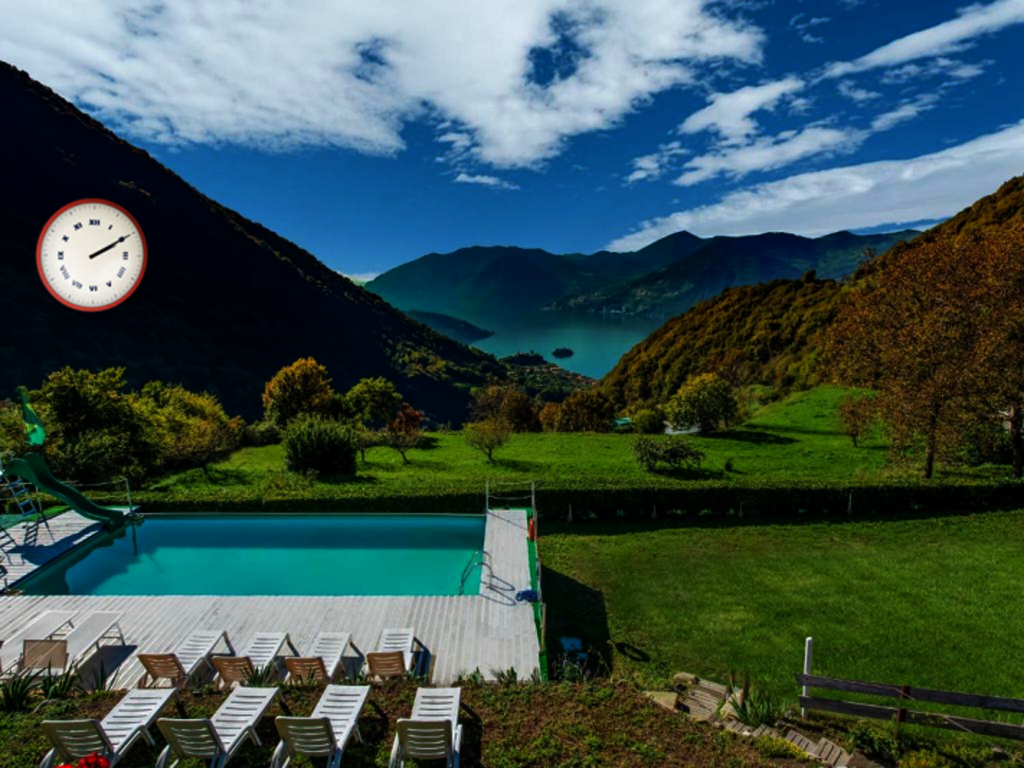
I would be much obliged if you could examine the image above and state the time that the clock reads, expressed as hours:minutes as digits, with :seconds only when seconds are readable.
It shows 2:10
